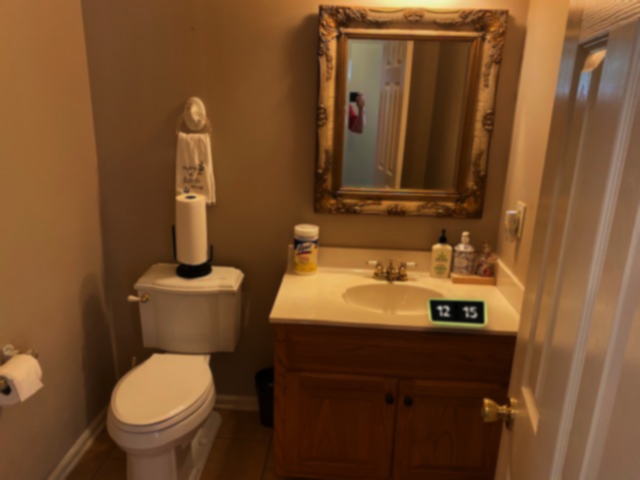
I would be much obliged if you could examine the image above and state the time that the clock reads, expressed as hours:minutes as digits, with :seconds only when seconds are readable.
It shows 12:15
